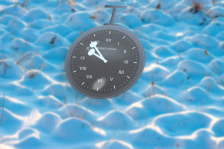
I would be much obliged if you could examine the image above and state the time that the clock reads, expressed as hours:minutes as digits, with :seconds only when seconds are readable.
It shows 9:53
